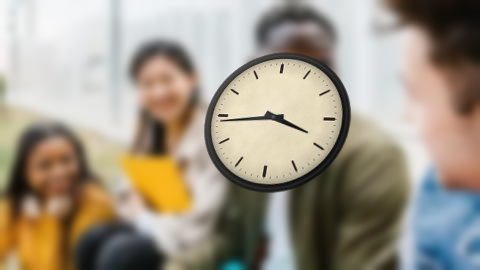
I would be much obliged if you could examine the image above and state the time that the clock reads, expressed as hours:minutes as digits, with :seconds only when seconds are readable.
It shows 3:44
